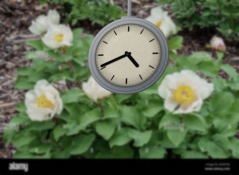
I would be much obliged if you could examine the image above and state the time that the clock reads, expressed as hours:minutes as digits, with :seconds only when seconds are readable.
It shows 4:41
